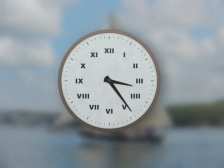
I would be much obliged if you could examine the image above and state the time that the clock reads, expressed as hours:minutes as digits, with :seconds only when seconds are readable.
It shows 3:24
